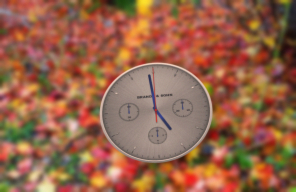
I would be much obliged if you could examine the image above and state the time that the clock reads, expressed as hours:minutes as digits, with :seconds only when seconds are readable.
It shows 4:59
